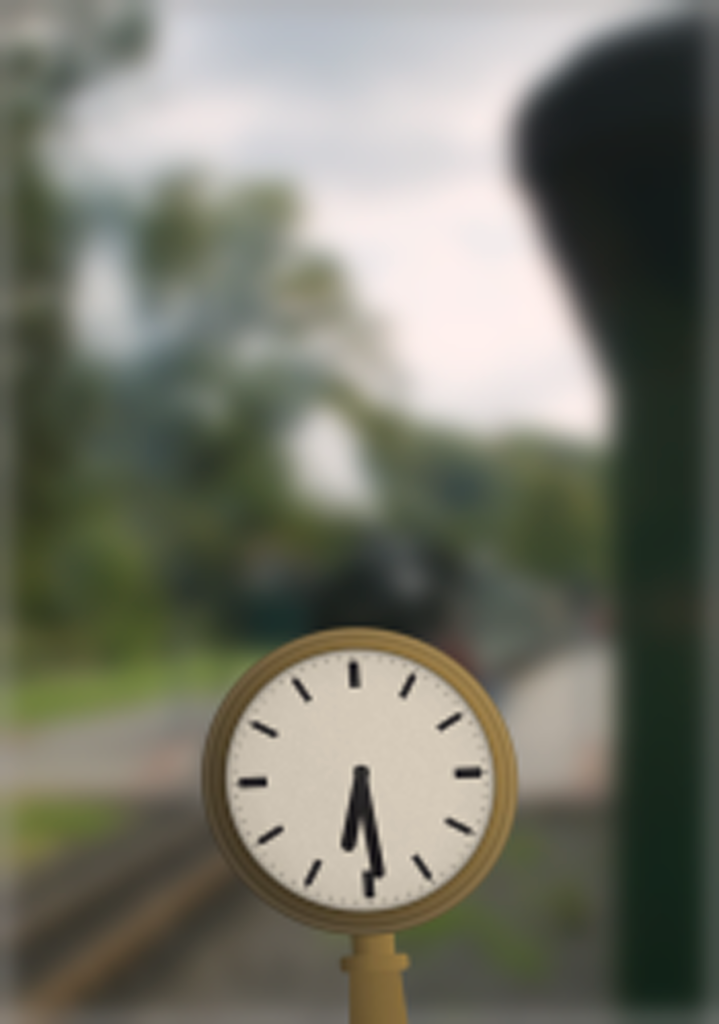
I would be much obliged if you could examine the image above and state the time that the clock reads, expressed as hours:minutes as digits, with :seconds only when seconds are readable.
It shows 6:29
